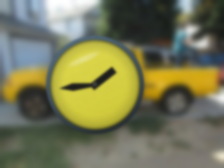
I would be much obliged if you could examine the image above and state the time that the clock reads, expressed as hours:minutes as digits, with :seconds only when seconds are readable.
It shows 1:44
